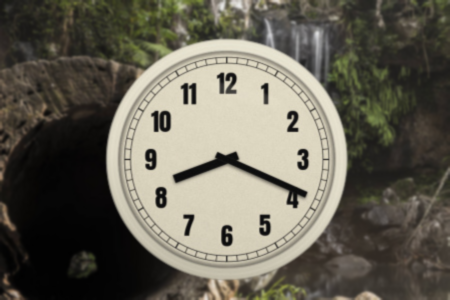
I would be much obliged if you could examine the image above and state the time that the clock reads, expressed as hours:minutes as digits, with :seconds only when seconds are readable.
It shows 8:19
